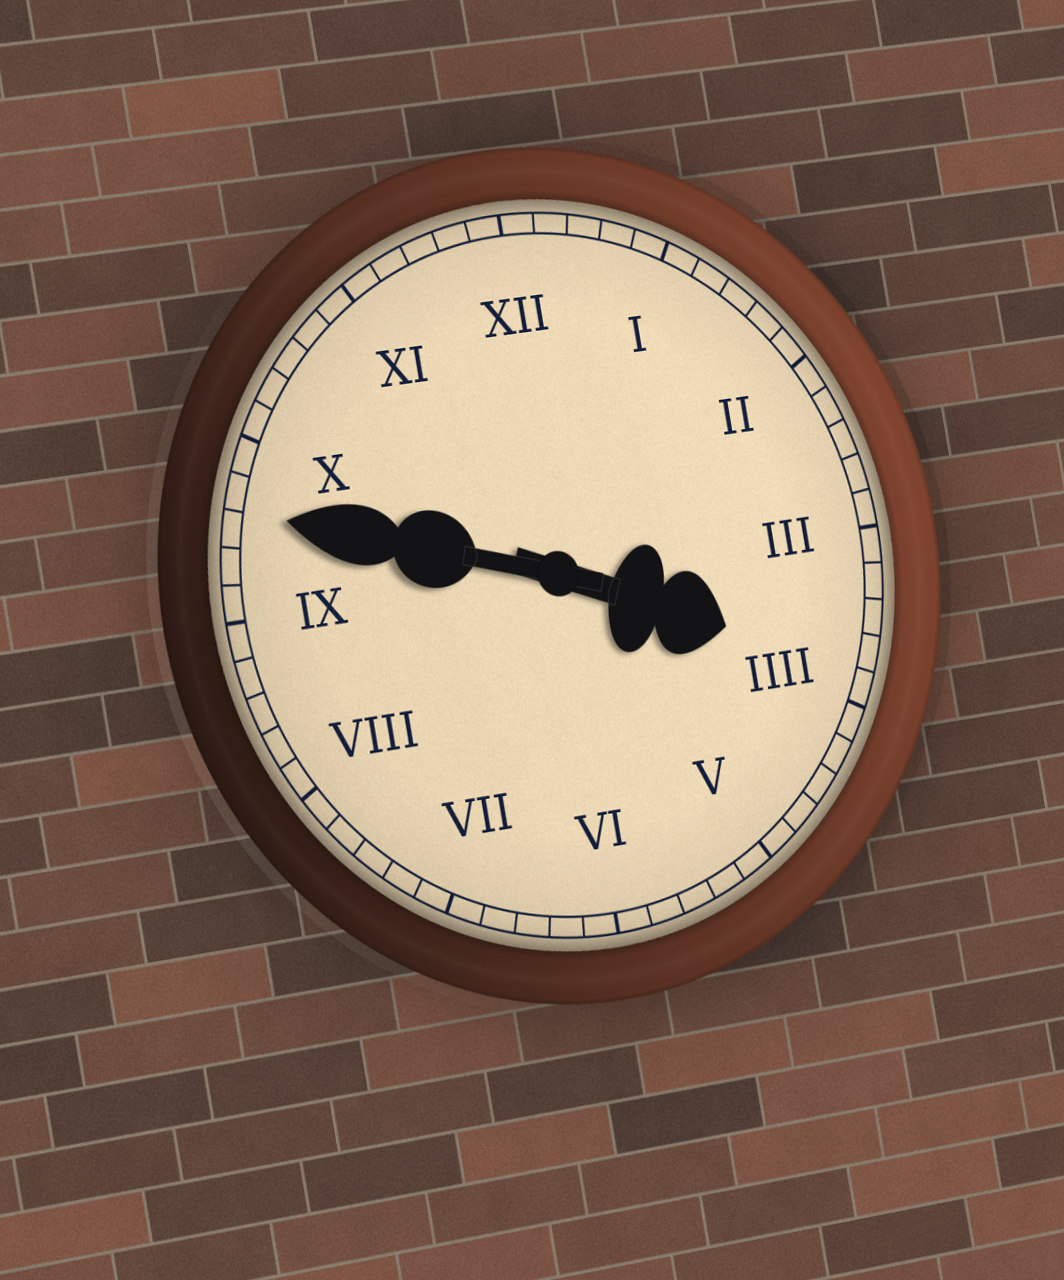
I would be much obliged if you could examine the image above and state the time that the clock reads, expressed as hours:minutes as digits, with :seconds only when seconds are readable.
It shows 3:48
